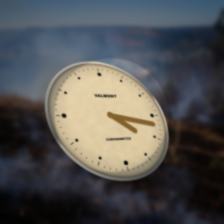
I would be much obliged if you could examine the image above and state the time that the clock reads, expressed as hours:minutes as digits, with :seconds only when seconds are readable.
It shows 4:17
